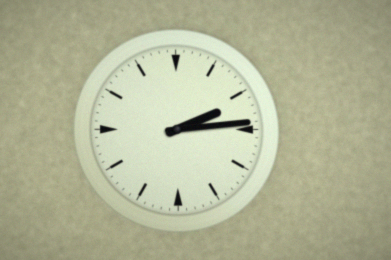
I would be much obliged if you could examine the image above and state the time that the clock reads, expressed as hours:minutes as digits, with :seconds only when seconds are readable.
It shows 2:14
